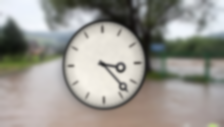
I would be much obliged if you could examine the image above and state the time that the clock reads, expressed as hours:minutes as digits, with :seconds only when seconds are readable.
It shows 3:23
